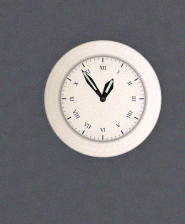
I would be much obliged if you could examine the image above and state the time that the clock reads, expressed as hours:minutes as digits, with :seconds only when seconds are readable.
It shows 12:54
